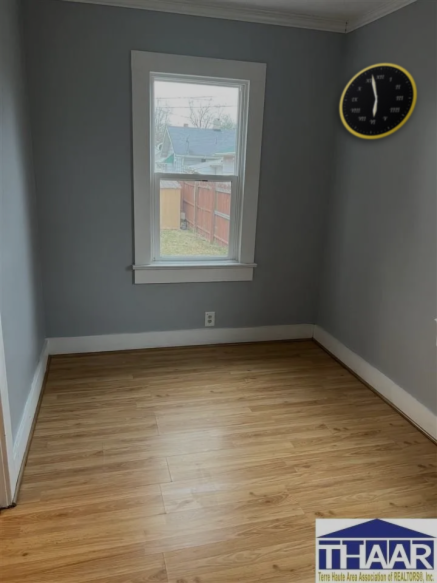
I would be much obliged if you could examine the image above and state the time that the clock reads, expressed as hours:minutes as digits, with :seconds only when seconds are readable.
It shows 5:57
